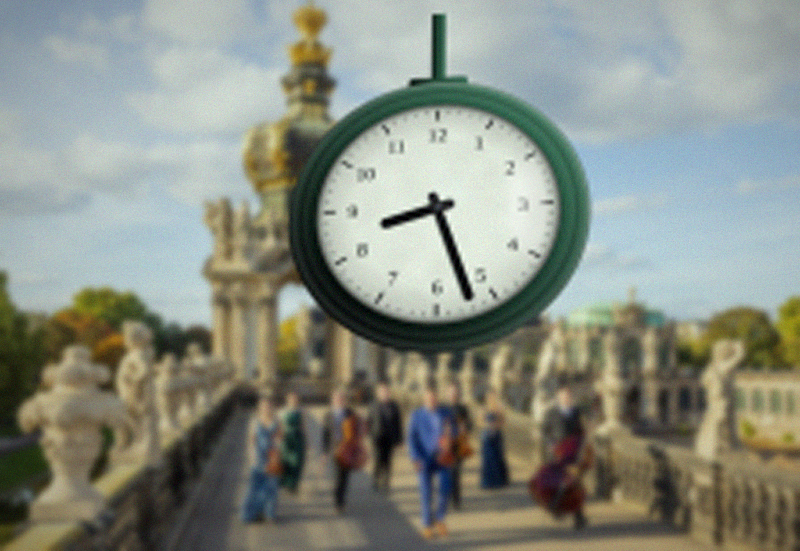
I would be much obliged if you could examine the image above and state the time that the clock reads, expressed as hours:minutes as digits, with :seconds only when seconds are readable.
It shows 8:27
